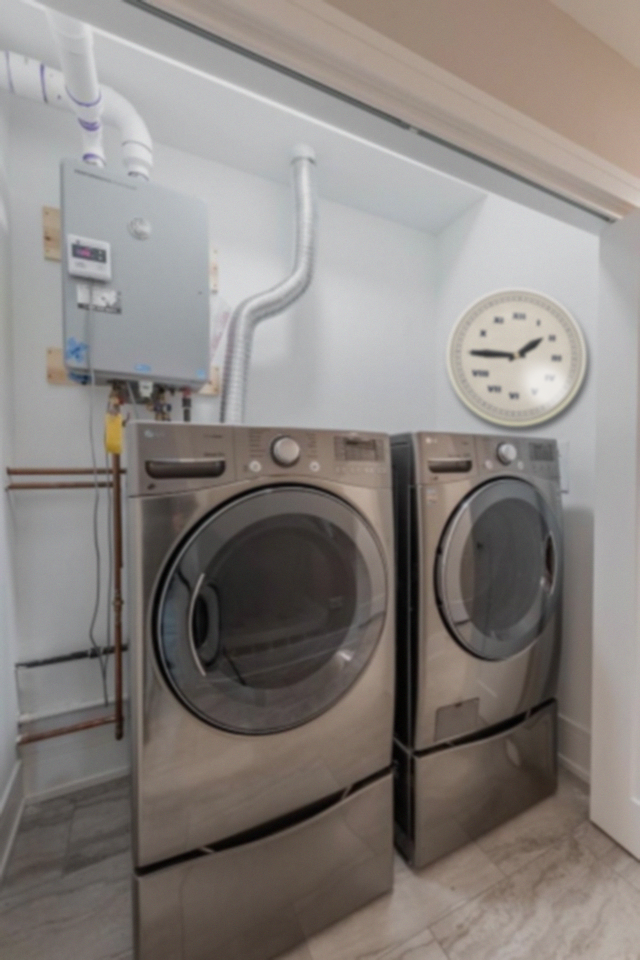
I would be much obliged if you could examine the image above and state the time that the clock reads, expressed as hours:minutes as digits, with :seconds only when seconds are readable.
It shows 1:45
